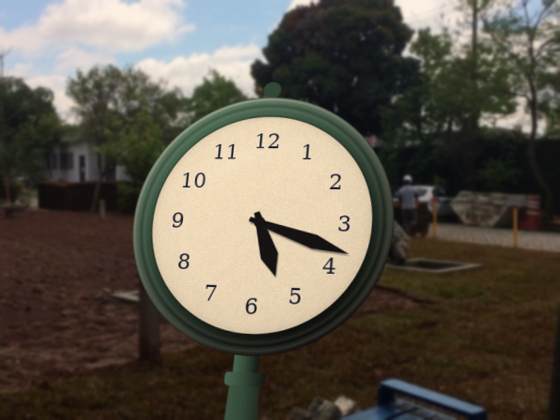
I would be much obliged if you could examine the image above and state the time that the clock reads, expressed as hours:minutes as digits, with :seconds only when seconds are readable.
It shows 5:18
